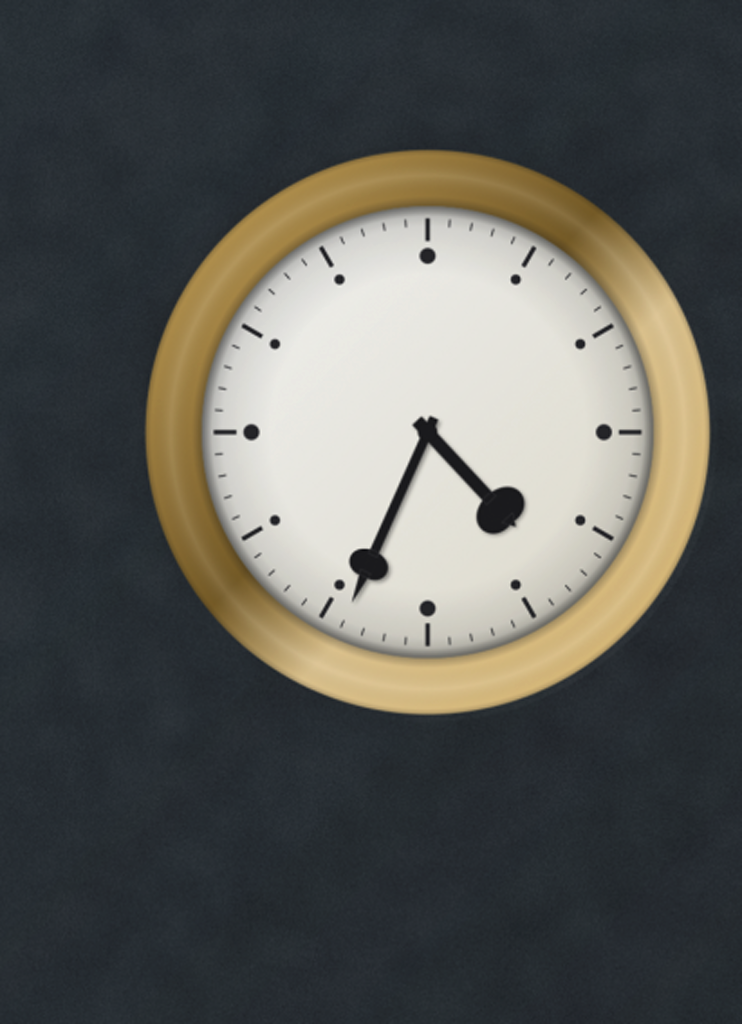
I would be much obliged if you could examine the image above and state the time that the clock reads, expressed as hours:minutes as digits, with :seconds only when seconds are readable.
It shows 4:34
